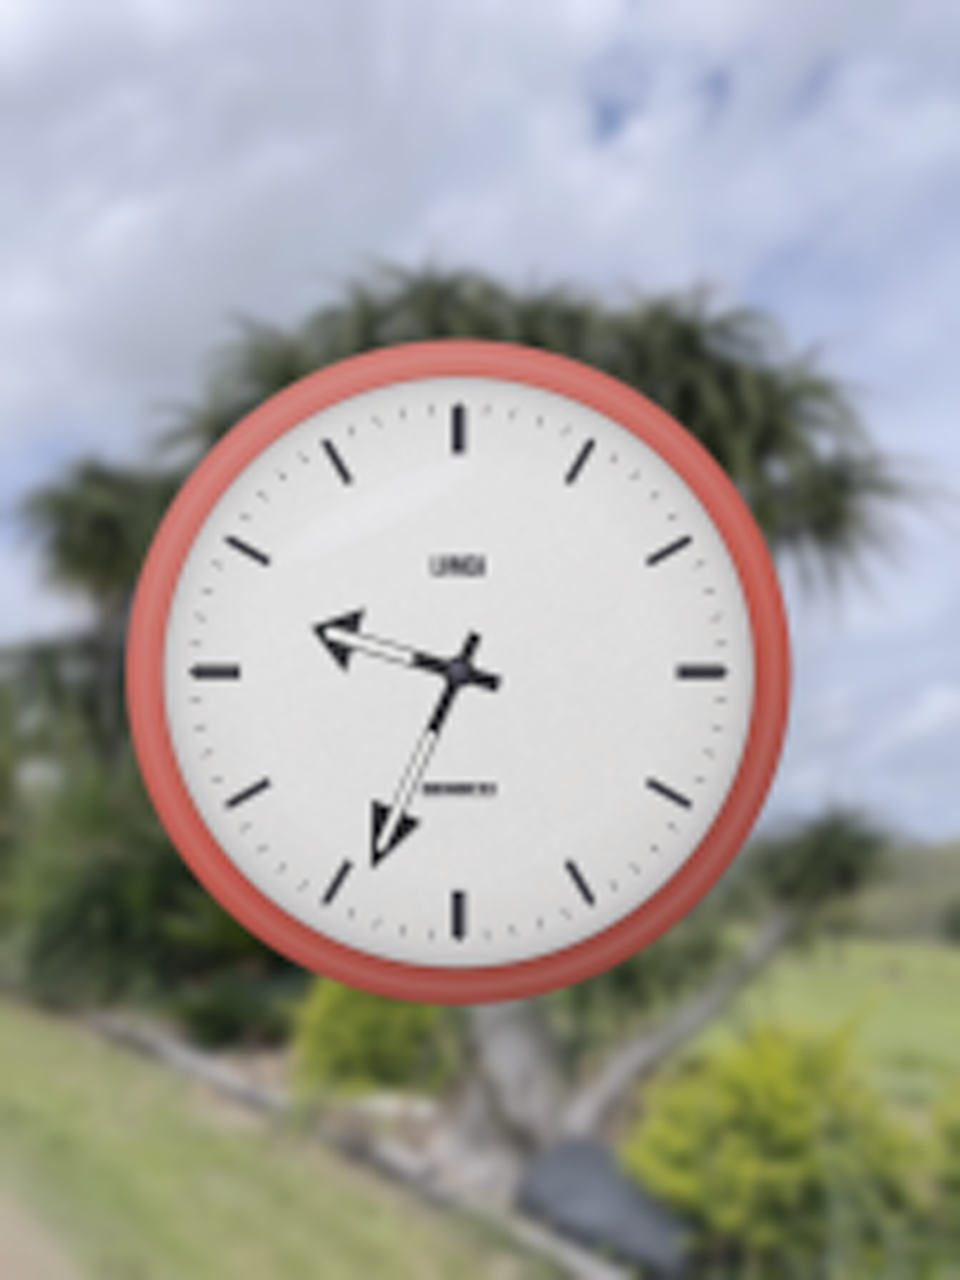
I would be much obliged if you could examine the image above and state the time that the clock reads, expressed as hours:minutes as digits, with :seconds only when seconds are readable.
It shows 9:34
